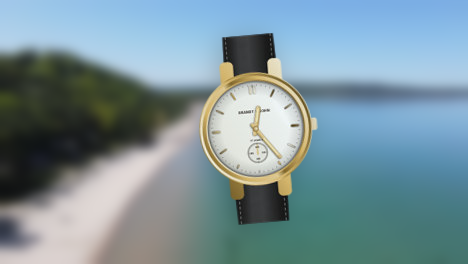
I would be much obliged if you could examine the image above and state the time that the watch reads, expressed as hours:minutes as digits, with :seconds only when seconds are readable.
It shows 12:24
